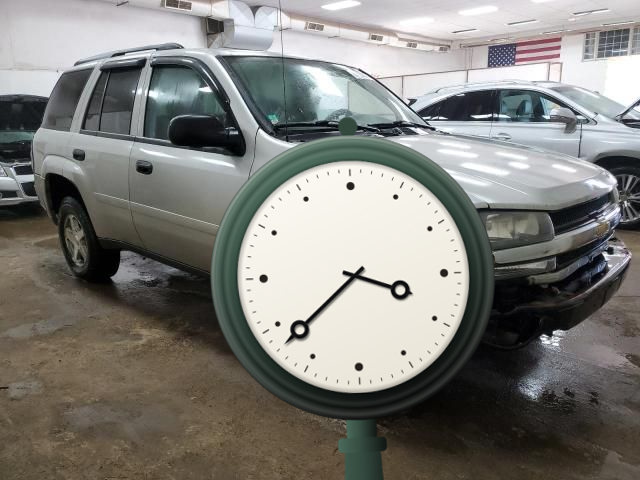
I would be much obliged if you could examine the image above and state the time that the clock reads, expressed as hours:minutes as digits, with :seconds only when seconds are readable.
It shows 3:38
